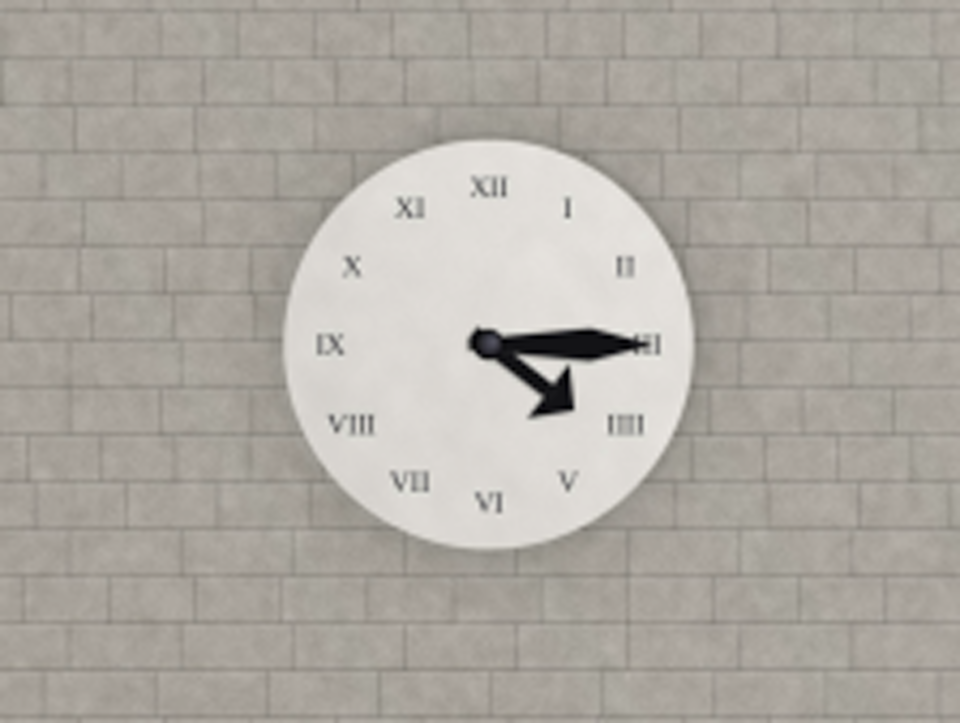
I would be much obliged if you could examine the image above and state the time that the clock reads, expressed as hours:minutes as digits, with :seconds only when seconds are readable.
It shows 4:15
